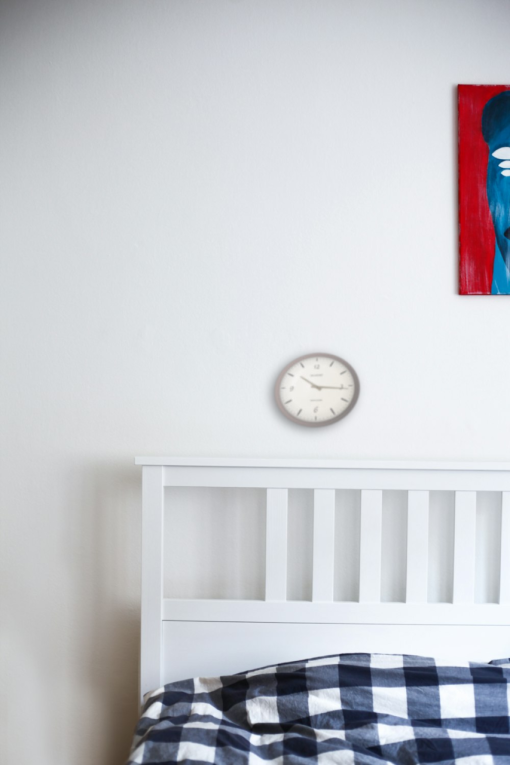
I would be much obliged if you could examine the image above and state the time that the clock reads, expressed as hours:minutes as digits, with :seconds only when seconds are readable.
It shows 10:16
